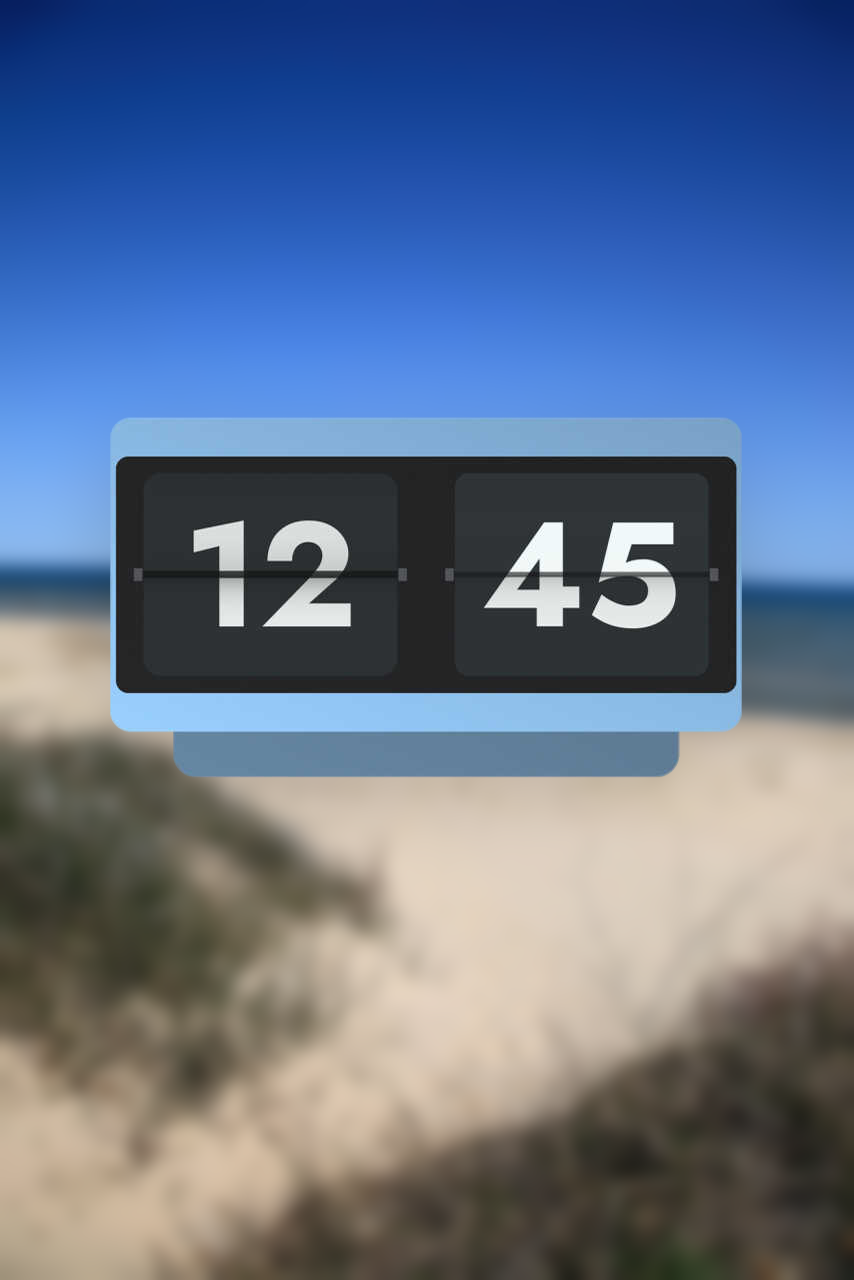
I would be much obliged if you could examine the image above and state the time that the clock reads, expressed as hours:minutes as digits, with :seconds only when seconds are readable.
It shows 12:45
